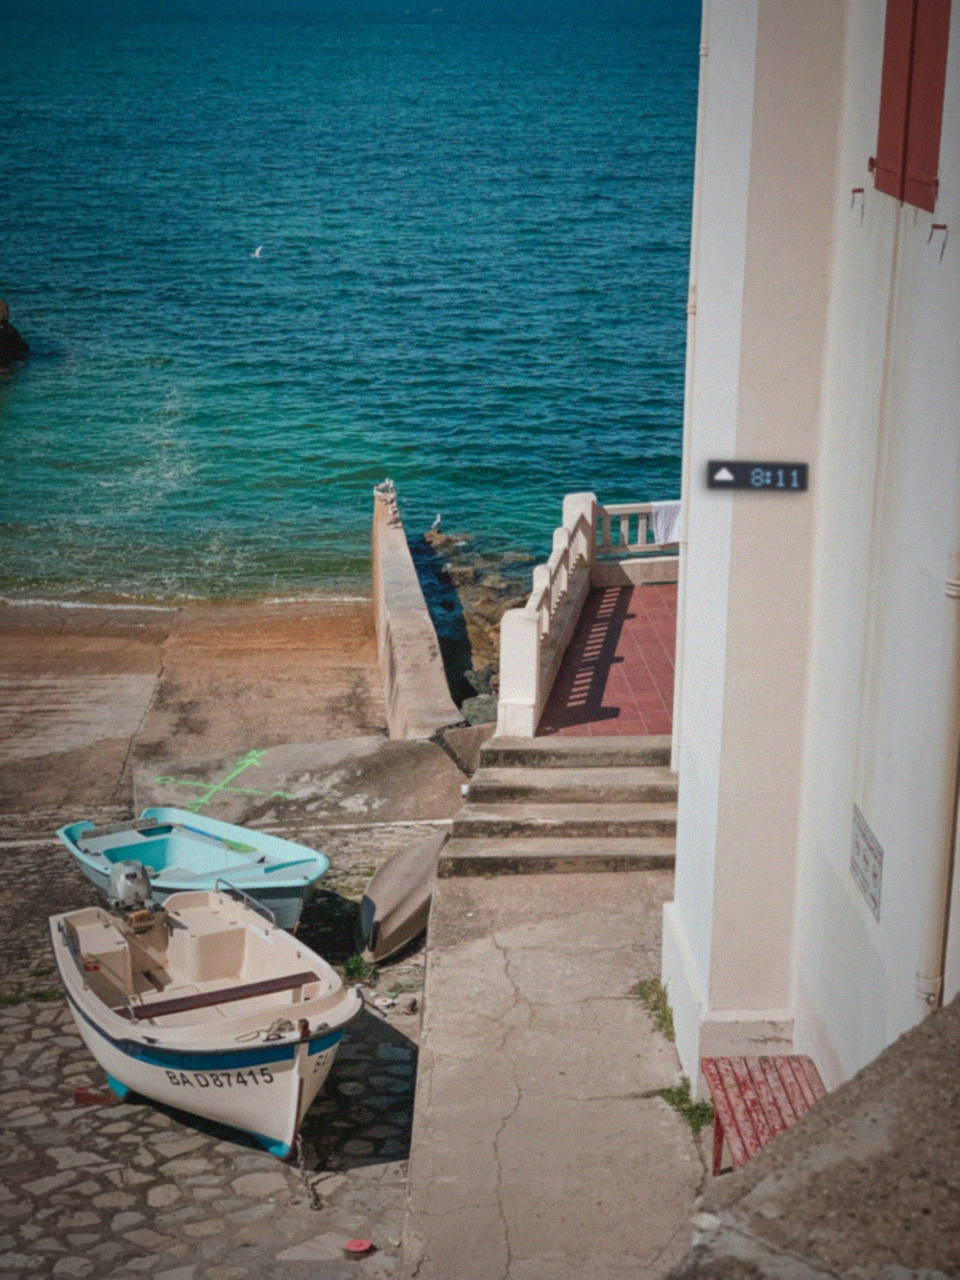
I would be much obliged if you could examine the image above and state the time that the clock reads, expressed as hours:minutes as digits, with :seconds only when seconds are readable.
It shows 8:11
